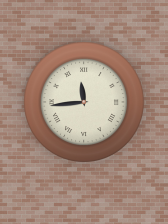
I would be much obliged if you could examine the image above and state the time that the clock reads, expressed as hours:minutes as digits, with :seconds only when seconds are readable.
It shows 11:44
